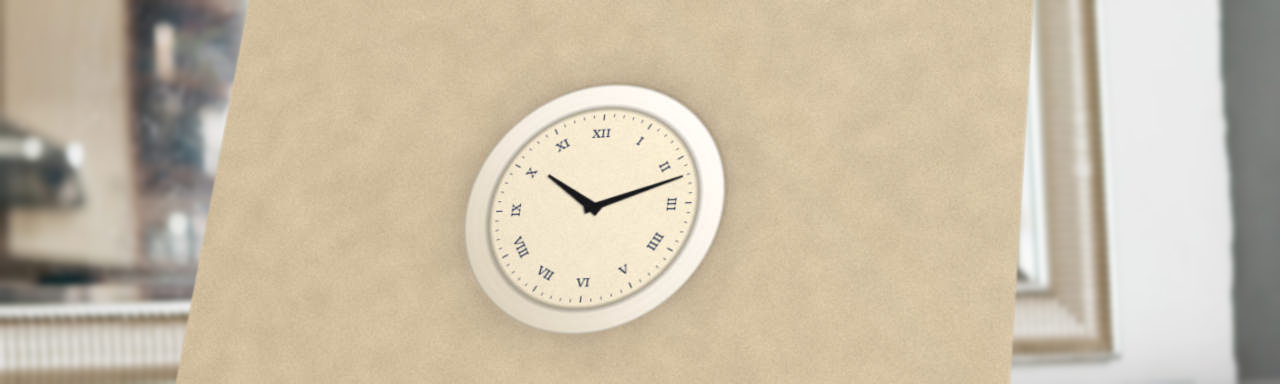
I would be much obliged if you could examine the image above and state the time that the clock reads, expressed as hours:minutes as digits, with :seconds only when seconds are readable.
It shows 10:12
